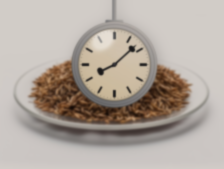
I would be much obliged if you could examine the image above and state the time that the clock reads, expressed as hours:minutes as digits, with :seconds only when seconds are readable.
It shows 8:08
